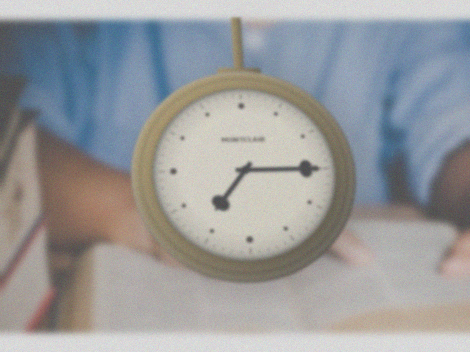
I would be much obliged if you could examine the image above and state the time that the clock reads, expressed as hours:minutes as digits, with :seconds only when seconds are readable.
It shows 7:15
